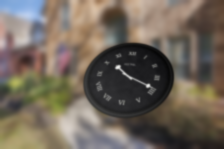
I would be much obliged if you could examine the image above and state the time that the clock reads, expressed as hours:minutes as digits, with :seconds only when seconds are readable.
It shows 10:19
